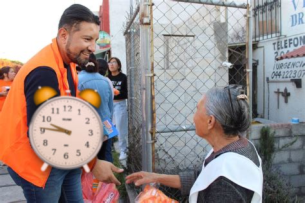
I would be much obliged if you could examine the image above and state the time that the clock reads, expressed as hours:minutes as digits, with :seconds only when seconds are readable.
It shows 9:46
